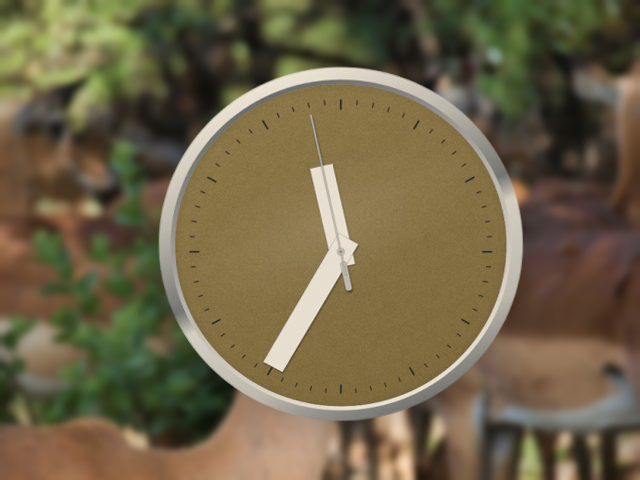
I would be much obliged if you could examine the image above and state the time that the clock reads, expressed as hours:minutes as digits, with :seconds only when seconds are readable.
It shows 11:34:58
